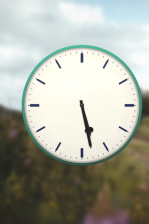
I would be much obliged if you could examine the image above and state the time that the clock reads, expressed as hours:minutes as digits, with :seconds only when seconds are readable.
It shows 5:28
